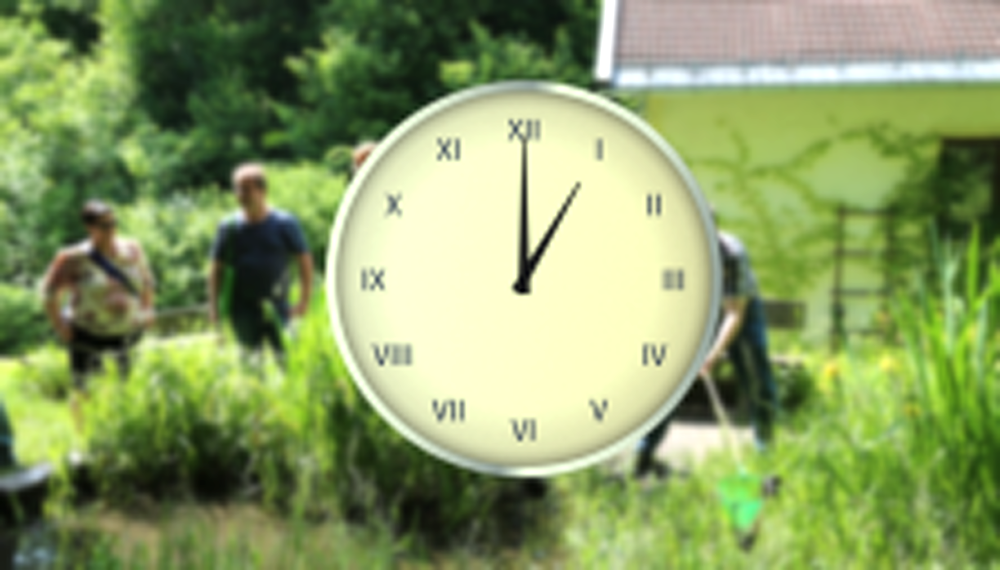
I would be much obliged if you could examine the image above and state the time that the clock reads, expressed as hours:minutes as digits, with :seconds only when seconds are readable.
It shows 1:00
